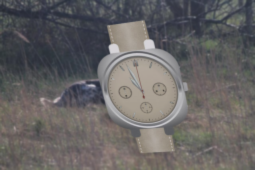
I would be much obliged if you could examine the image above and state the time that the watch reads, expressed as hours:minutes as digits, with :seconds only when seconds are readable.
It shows 10:57
